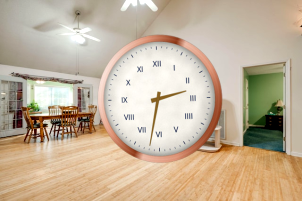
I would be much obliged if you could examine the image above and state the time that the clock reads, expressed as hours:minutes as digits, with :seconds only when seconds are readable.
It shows 2:32
